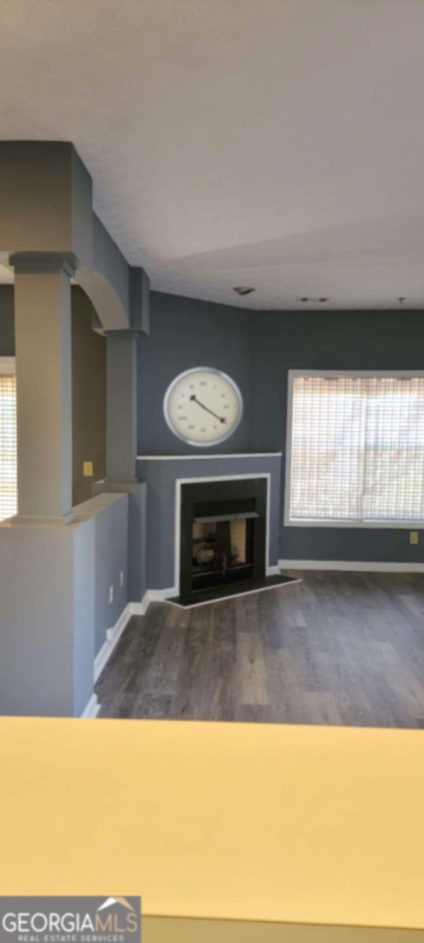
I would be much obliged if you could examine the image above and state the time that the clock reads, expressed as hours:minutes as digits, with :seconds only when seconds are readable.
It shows 10:21
